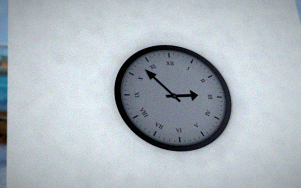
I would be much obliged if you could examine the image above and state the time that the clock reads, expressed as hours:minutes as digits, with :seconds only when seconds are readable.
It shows 2:53
